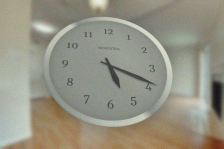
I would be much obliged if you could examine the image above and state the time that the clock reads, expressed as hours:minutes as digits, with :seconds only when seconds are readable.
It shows 5:19
